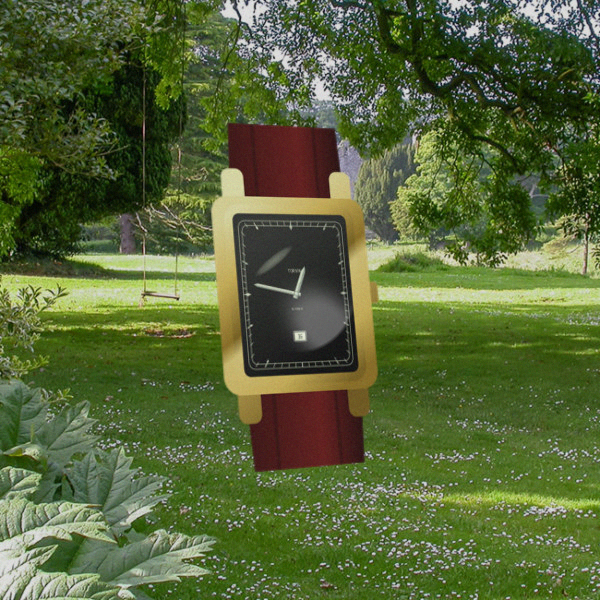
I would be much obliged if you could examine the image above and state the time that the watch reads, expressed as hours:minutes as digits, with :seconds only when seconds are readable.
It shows 12:47
